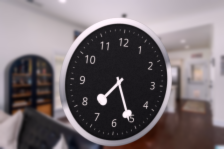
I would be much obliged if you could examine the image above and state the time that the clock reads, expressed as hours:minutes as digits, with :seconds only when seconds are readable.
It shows 7:26
